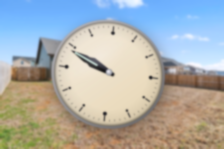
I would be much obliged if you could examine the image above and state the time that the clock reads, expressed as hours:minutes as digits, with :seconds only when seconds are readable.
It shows 9:49
